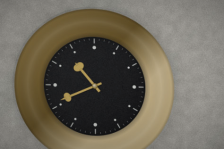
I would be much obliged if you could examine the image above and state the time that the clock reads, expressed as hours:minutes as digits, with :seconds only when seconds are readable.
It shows 10:41
